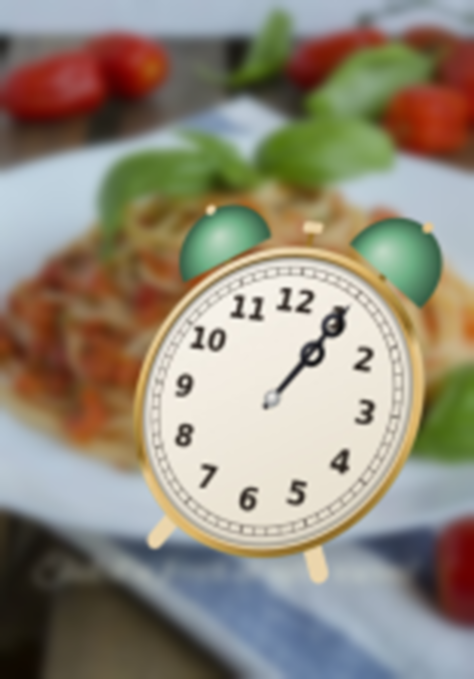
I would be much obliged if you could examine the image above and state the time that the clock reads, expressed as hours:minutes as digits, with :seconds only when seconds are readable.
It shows 1:05
